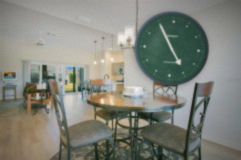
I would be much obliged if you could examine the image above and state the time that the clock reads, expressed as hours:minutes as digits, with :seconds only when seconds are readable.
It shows 4:55
